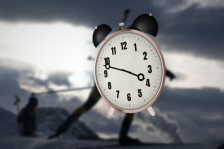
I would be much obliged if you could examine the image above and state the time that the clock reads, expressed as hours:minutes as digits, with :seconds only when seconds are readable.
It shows 3:48
